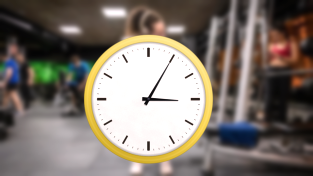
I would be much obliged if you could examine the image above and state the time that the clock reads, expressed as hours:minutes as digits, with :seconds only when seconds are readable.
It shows 3:05
